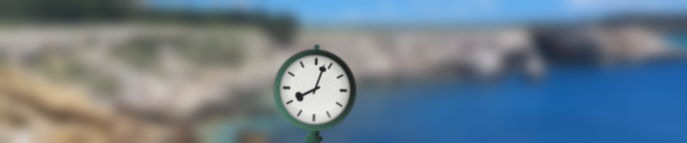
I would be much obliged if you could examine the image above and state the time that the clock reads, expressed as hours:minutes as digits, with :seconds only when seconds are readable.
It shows 8:03
